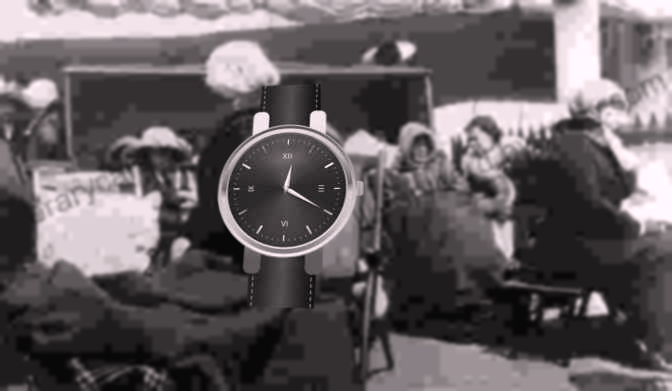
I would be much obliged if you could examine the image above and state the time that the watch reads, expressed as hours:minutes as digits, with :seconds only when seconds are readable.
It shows 12:20
